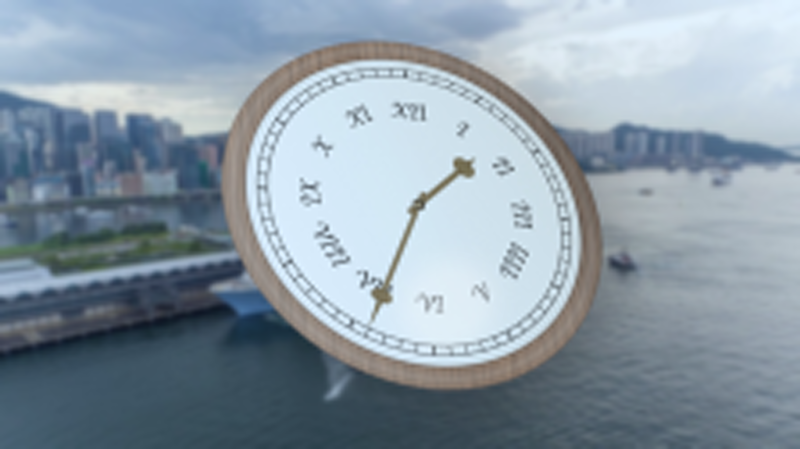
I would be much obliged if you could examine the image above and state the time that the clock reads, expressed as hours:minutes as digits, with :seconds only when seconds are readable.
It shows 1:34
